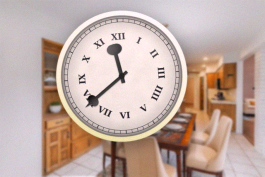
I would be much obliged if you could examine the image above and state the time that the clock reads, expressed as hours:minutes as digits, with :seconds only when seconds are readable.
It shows 11:39
